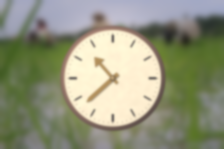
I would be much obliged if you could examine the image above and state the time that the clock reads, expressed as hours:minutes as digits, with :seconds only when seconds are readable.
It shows 10:38
